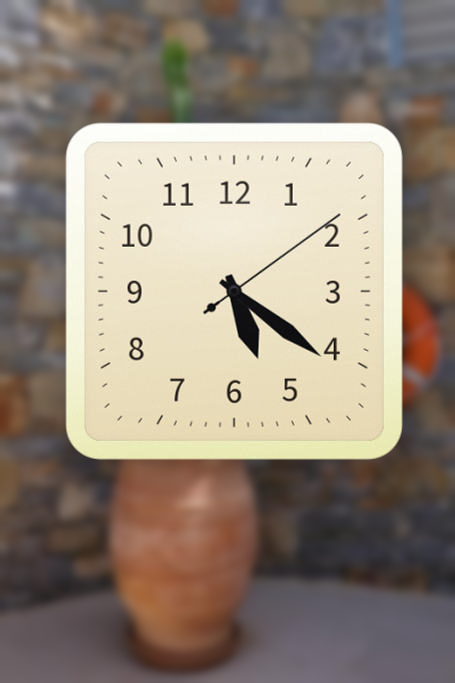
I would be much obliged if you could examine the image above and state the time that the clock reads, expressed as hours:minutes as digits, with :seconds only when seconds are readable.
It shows 5:21:09
